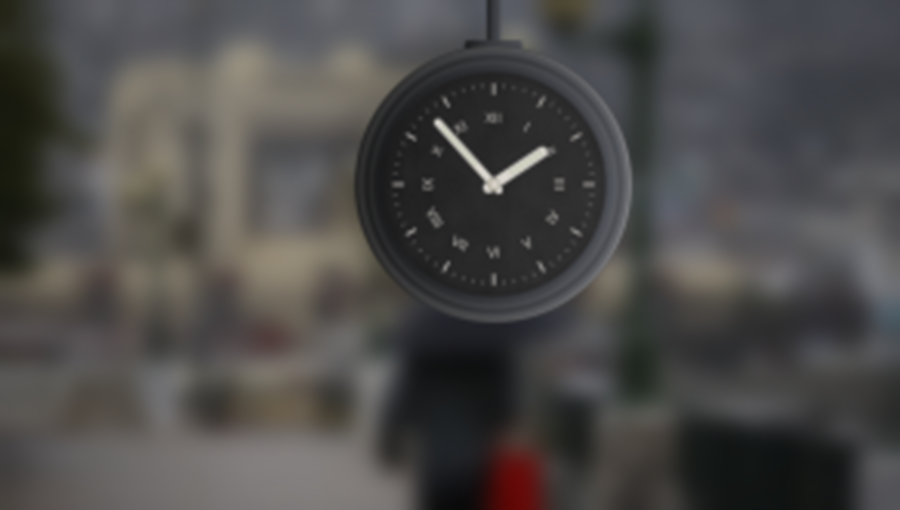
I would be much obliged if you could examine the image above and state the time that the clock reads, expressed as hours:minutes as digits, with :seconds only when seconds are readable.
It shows 1:53
